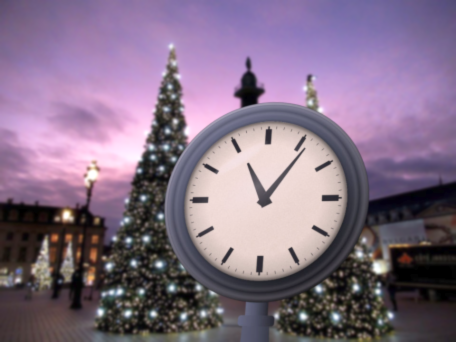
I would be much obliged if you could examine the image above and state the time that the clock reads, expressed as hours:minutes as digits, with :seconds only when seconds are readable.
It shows 11:06
